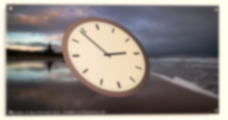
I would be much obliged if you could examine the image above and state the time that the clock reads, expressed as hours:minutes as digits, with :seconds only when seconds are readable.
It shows 2:54
